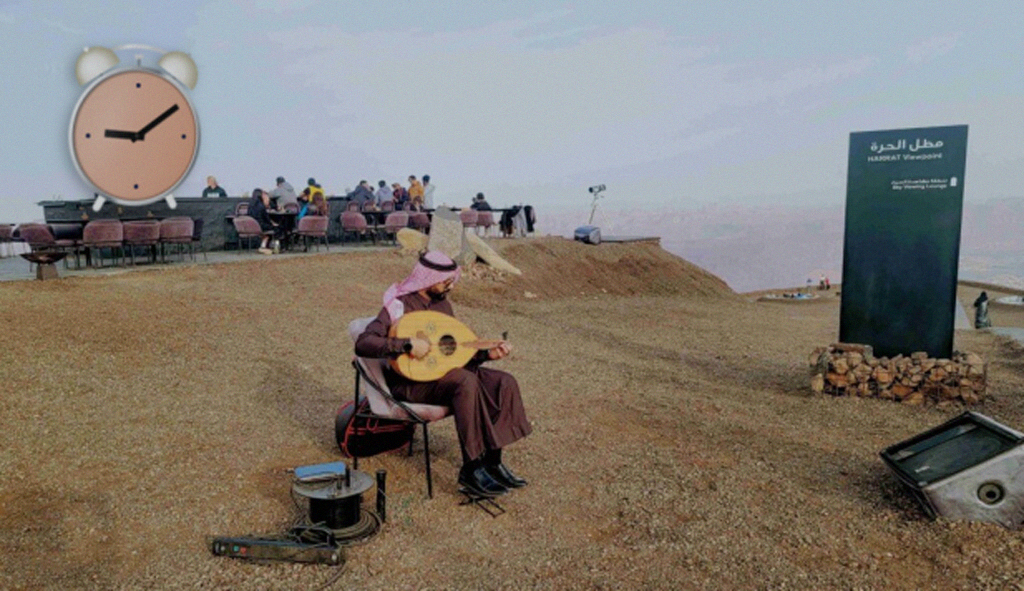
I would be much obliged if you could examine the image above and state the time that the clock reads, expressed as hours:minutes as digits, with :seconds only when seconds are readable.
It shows 9:09
